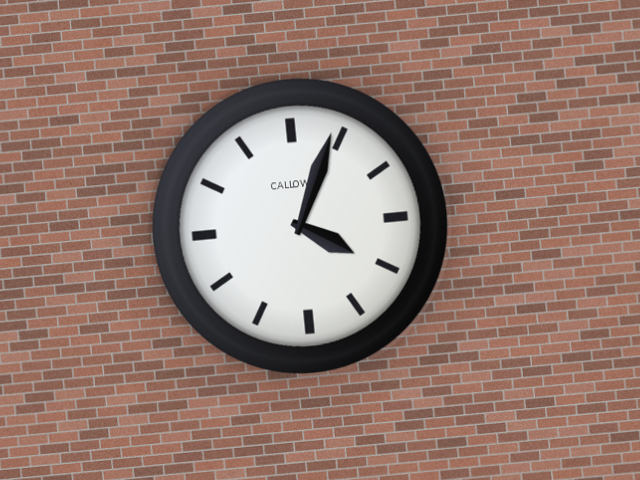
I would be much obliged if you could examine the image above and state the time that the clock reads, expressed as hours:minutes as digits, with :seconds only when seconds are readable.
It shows 4:04
